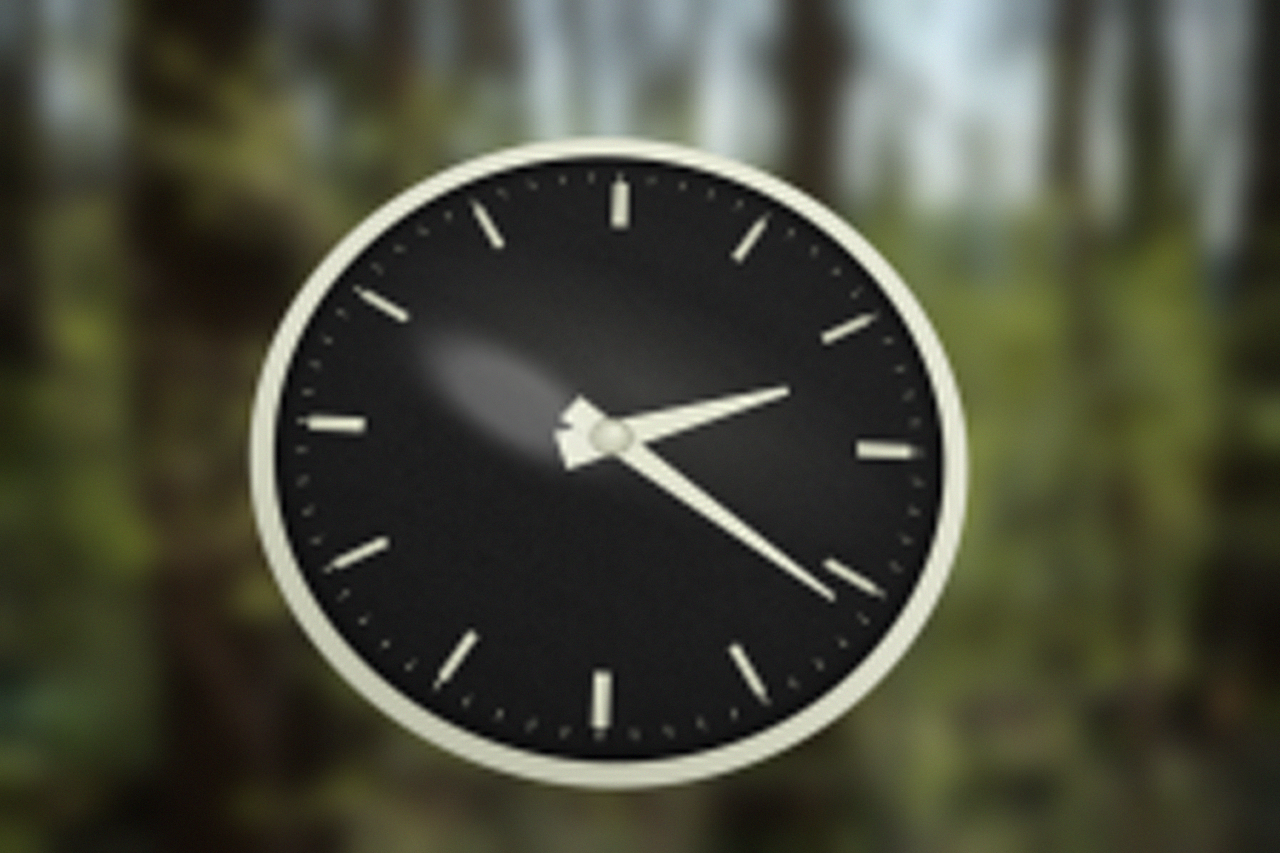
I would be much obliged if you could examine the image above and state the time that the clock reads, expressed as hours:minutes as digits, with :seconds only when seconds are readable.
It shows 2:21
